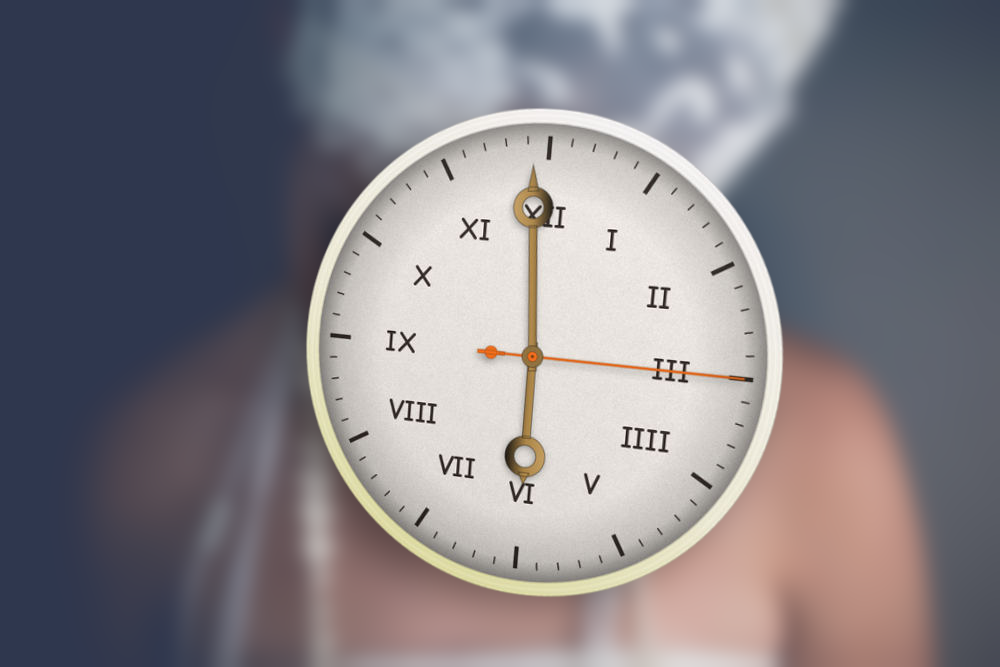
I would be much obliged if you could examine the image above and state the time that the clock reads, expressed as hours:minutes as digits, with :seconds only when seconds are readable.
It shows 5:59:15
